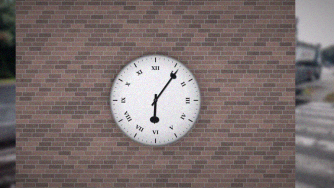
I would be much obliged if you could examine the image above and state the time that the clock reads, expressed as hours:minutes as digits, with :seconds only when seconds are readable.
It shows 6:06
